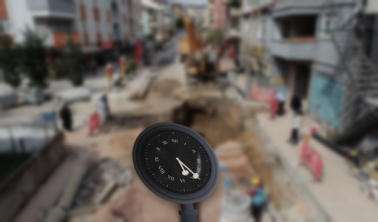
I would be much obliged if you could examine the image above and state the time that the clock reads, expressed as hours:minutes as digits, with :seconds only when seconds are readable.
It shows 5:23
